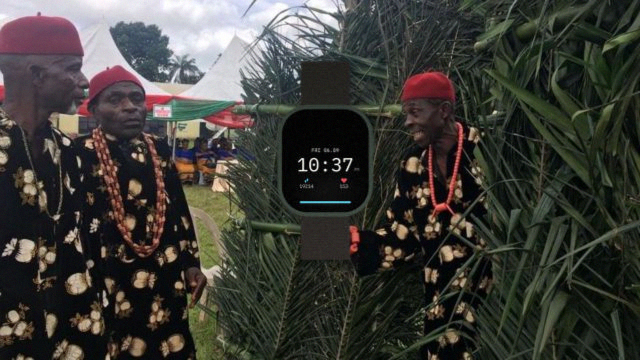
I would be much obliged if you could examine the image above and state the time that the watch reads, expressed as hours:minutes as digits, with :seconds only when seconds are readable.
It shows 10:37
